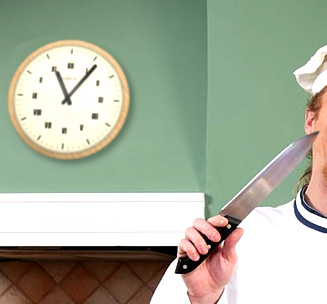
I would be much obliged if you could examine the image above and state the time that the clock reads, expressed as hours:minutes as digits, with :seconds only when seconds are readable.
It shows 11:06
